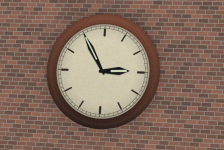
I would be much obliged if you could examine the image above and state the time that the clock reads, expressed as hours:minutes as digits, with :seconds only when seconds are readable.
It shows 2:55
